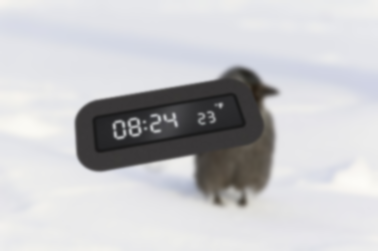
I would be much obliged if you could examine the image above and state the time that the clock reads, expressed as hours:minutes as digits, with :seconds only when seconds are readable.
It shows 8:24
